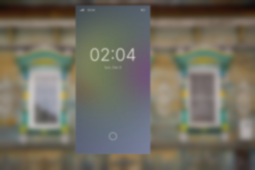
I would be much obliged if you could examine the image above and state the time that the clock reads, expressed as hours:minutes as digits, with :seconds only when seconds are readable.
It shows 2:04
